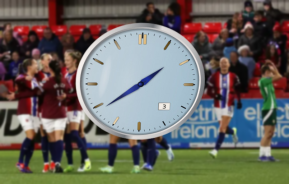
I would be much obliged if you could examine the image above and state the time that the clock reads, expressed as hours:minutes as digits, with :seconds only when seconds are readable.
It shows 1:39
